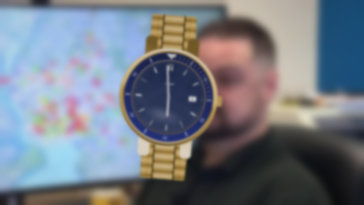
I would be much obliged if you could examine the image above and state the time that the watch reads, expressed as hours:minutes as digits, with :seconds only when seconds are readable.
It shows 5:59
